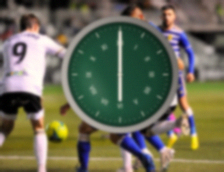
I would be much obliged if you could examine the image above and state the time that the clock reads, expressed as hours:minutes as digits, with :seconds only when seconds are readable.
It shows 6:00
